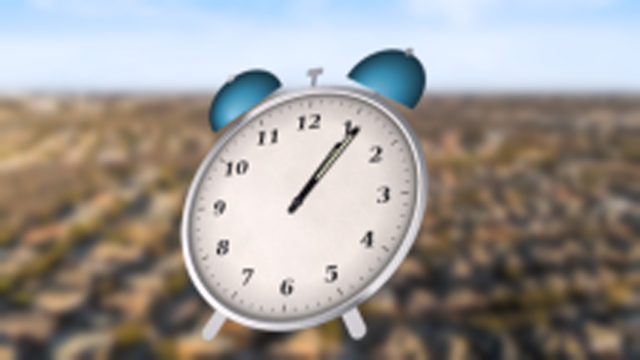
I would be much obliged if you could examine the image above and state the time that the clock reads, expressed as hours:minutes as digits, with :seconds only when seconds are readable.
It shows 1:06
